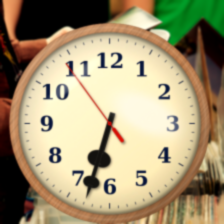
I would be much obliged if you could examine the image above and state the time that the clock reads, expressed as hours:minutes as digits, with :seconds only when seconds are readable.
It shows 6:32:54
